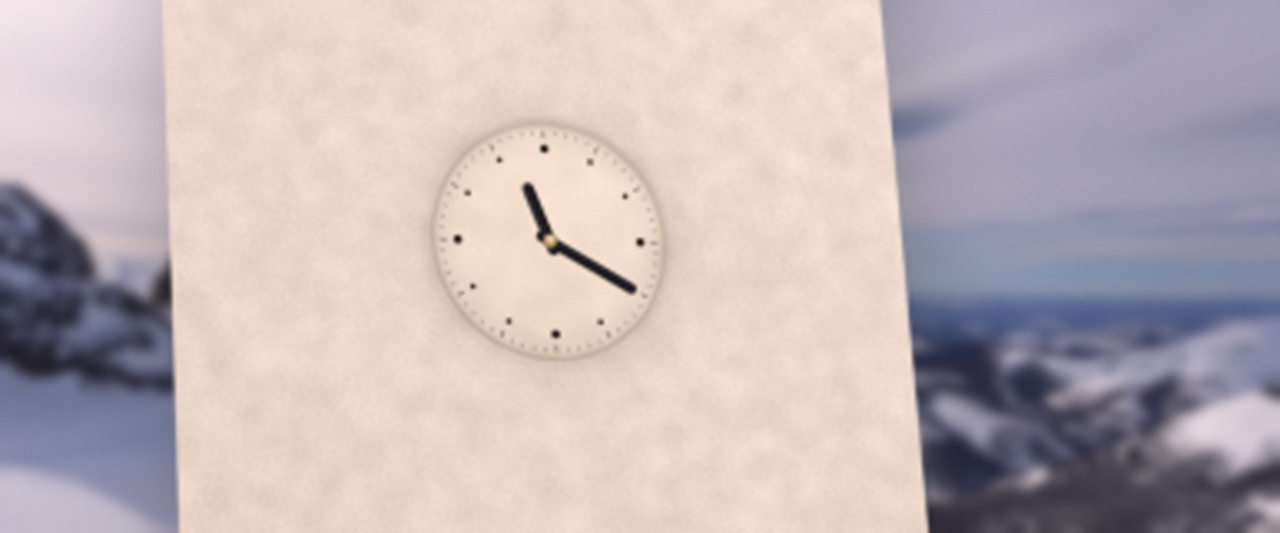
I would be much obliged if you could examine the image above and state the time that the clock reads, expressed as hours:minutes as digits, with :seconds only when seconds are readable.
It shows 11:20
